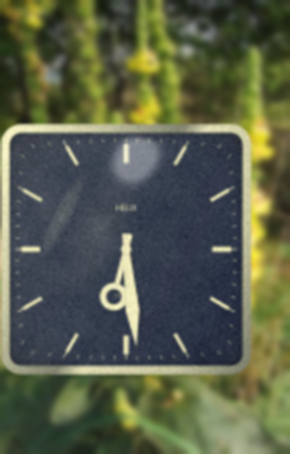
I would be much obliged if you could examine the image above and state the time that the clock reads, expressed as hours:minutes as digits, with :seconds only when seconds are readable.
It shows 6:29
